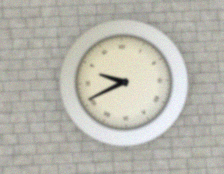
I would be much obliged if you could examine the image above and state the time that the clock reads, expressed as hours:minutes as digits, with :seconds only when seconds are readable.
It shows 9:41
